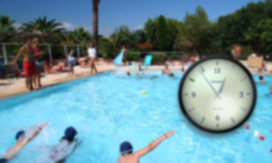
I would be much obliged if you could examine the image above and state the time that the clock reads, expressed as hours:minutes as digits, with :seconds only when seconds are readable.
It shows 12:54
